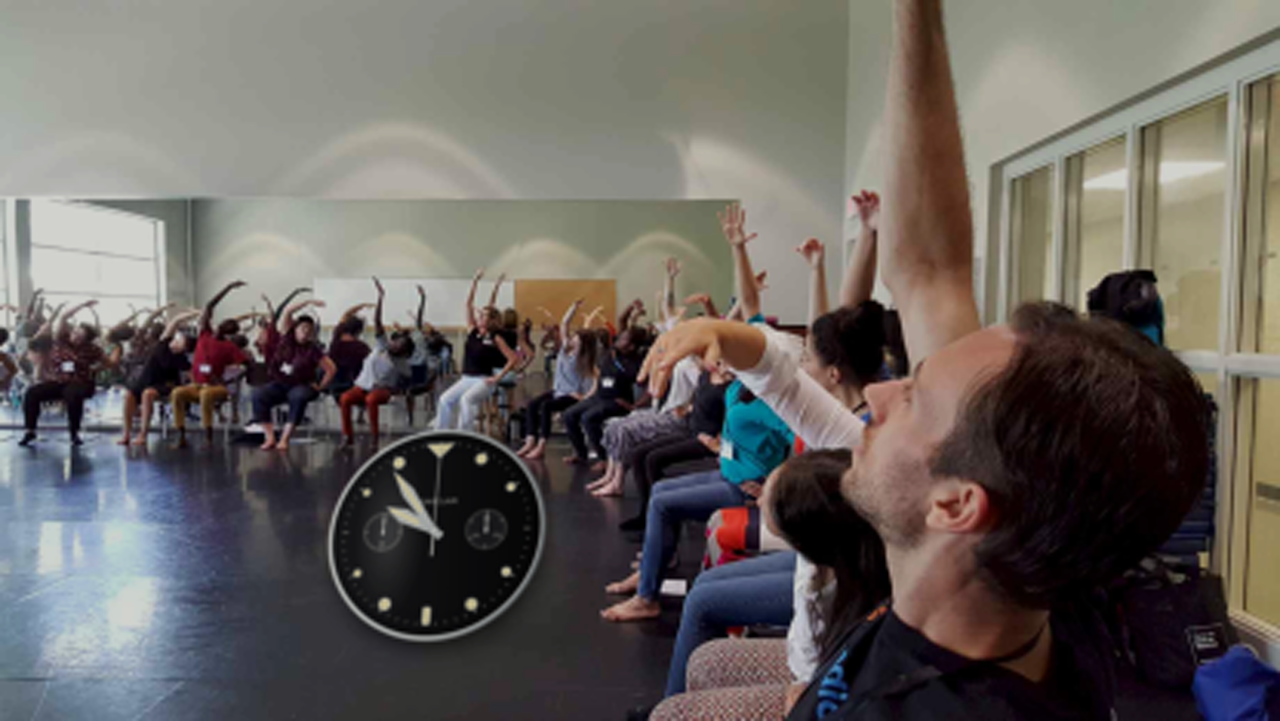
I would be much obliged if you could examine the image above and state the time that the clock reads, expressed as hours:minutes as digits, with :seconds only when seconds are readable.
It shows 9:54
